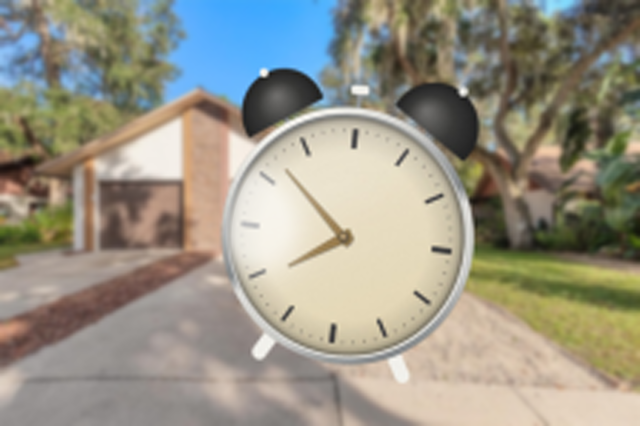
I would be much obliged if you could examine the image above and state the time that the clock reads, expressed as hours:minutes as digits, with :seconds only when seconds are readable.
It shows 7:52
